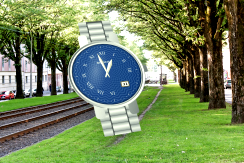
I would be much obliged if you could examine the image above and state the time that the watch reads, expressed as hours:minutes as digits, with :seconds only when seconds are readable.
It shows 12:58
